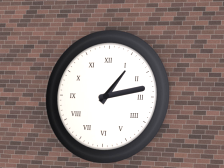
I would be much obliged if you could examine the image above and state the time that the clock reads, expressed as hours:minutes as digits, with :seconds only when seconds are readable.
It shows 1:13
